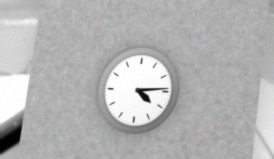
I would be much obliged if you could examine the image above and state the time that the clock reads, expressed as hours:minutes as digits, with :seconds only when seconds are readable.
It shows 4:14
